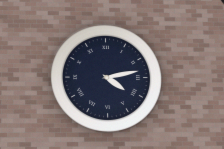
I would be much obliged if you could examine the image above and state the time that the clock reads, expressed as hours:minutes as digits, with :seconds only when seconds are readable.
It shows 4:13
